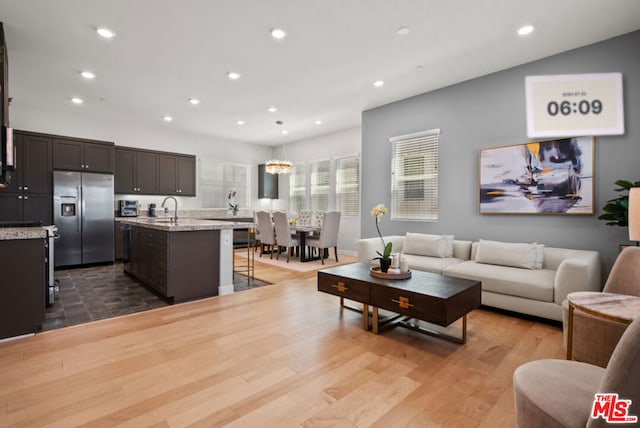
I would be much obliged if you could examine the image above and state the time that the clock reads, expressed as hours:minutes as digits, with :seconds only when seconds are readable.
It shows 6:09
